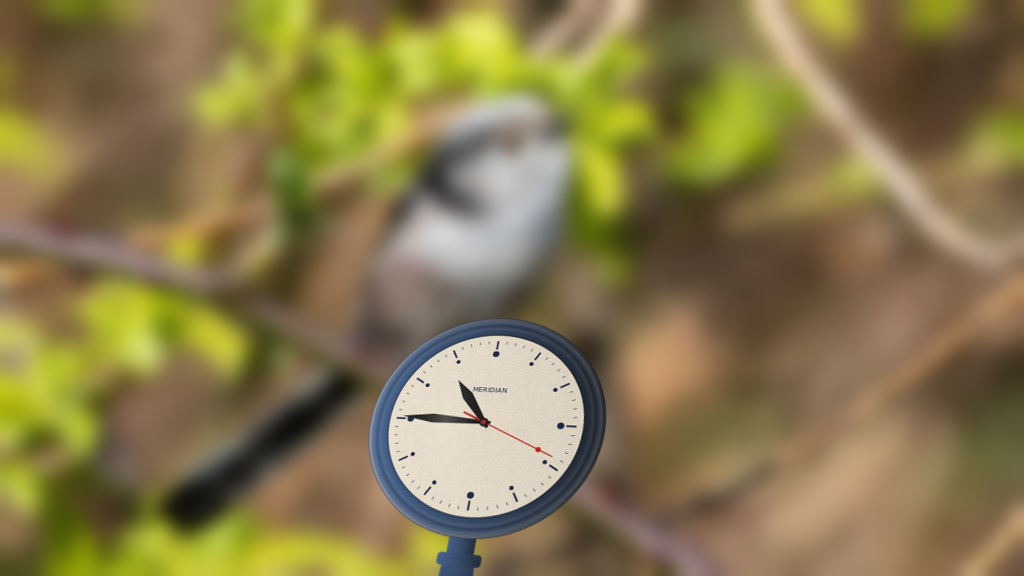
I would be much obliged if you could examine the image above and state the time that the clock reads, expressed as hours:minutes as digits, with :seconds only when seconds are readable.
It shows 10:45:19
